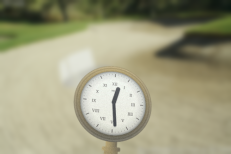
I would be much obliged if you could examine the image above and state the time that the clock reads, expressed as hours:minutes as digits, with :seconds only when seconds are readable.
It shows 12:29
